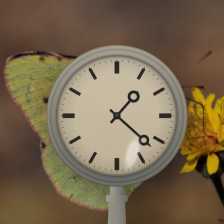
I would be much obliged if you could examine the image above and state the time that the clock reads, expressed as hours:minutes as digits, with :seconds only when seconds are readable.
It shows 1:22
